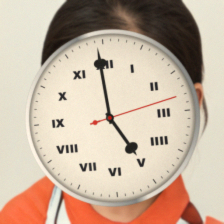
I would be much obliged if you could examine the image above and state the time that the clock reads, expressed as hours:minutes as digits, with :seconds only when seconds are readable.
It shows 4:59:13
